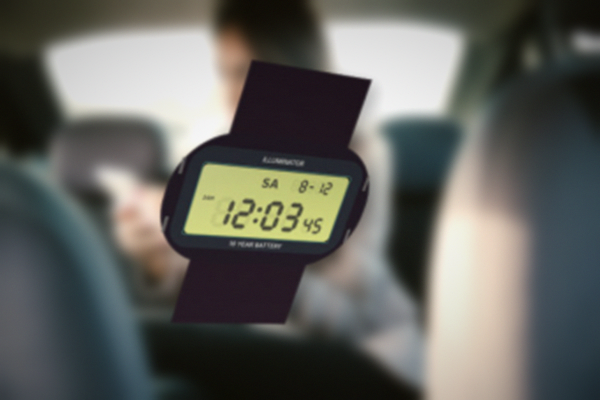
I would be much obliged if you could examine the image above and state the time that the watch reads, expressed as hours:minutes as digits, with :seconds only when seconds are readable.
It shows 12:03:45
